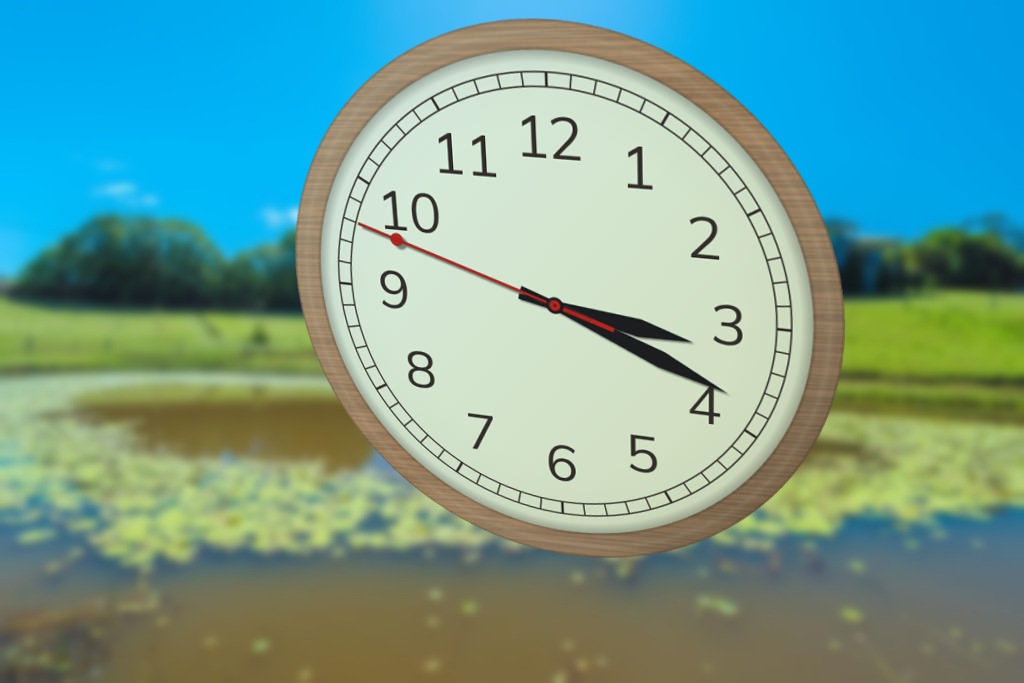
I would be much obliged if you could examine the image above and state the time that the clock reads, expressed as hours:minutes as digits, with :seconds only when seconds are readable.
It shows 3:18:48
